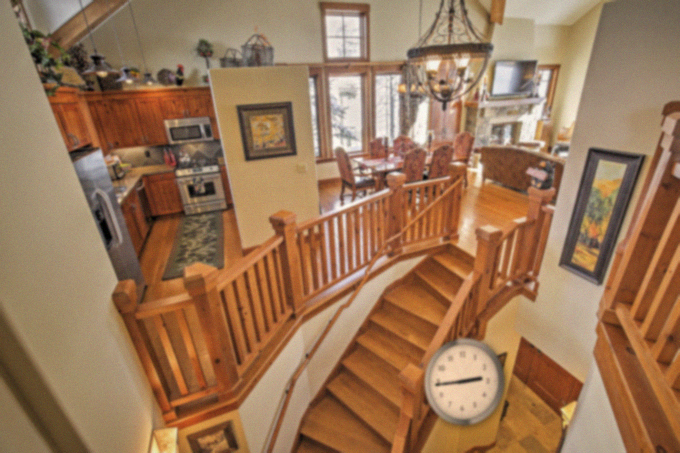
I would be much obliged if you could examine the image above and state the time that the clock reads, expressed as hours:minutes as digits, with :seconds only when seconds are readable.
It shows 2:44
